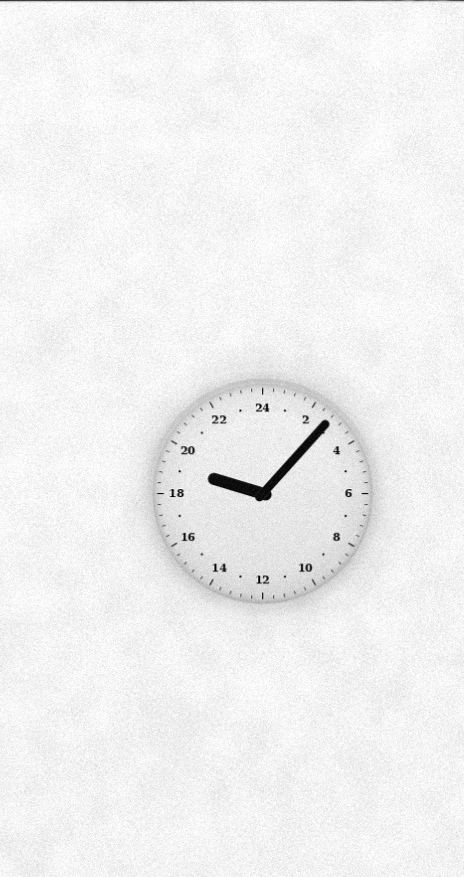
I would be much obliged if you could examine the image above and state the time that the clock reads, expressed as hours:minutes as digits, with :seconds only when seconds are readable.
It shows 19:07
